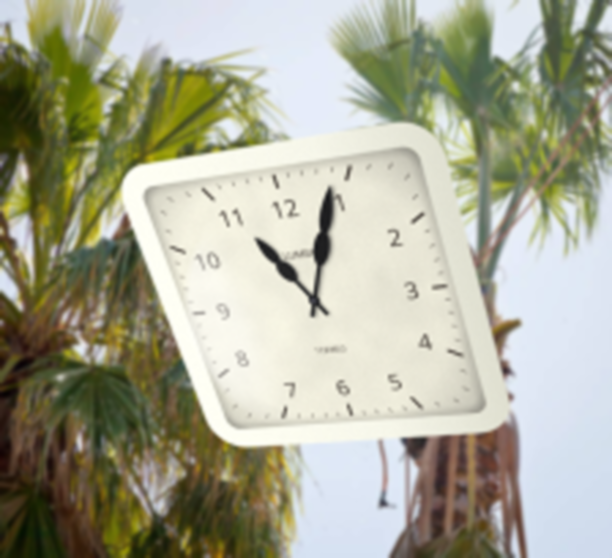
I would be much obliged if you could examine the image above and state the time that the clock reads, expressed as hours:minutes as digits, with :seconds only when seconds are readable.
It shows 11:04
